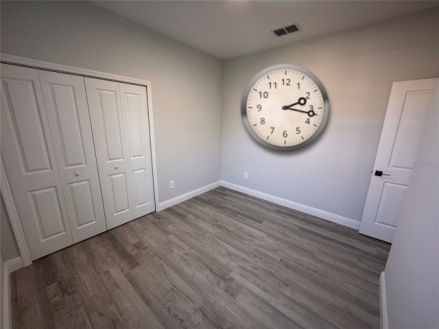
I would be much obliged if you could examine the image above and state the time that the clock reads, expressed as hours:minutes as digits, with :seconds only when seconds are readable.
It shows 2:17
